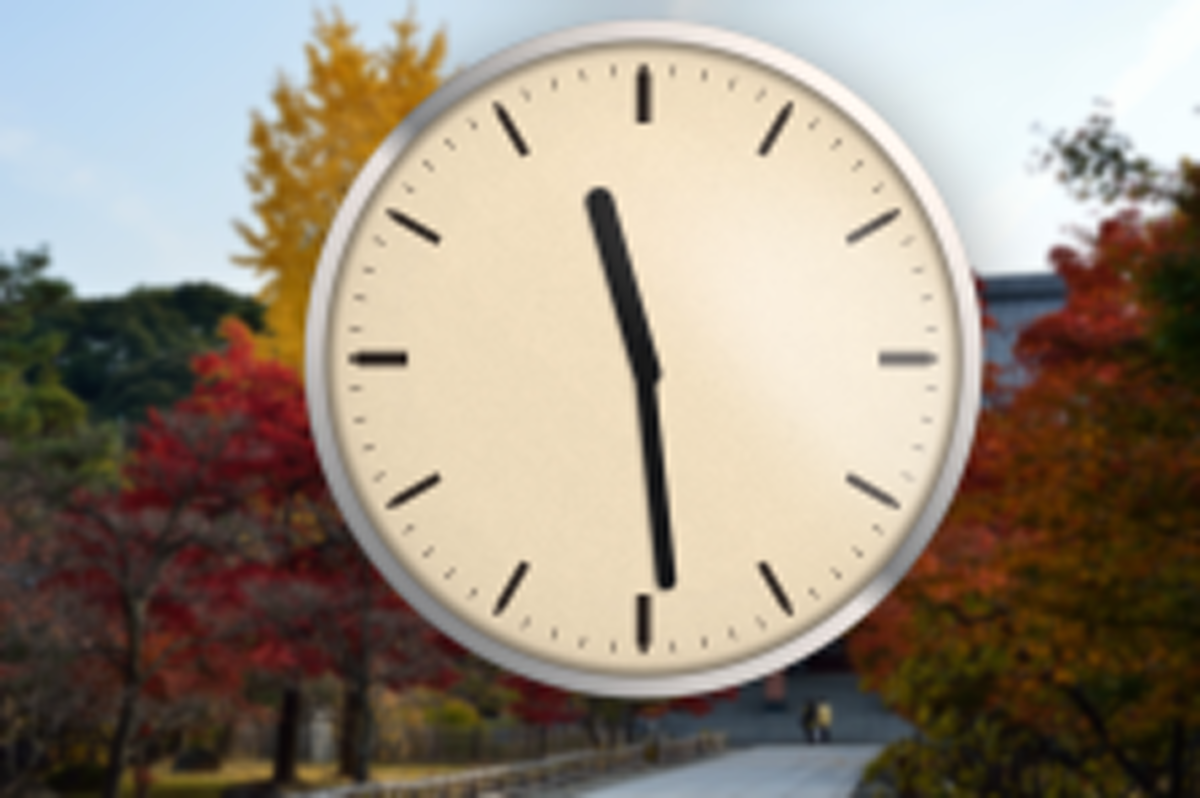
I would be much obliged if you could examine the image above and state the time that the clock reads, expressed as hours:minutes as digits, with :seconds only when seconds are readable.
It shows 11:29
